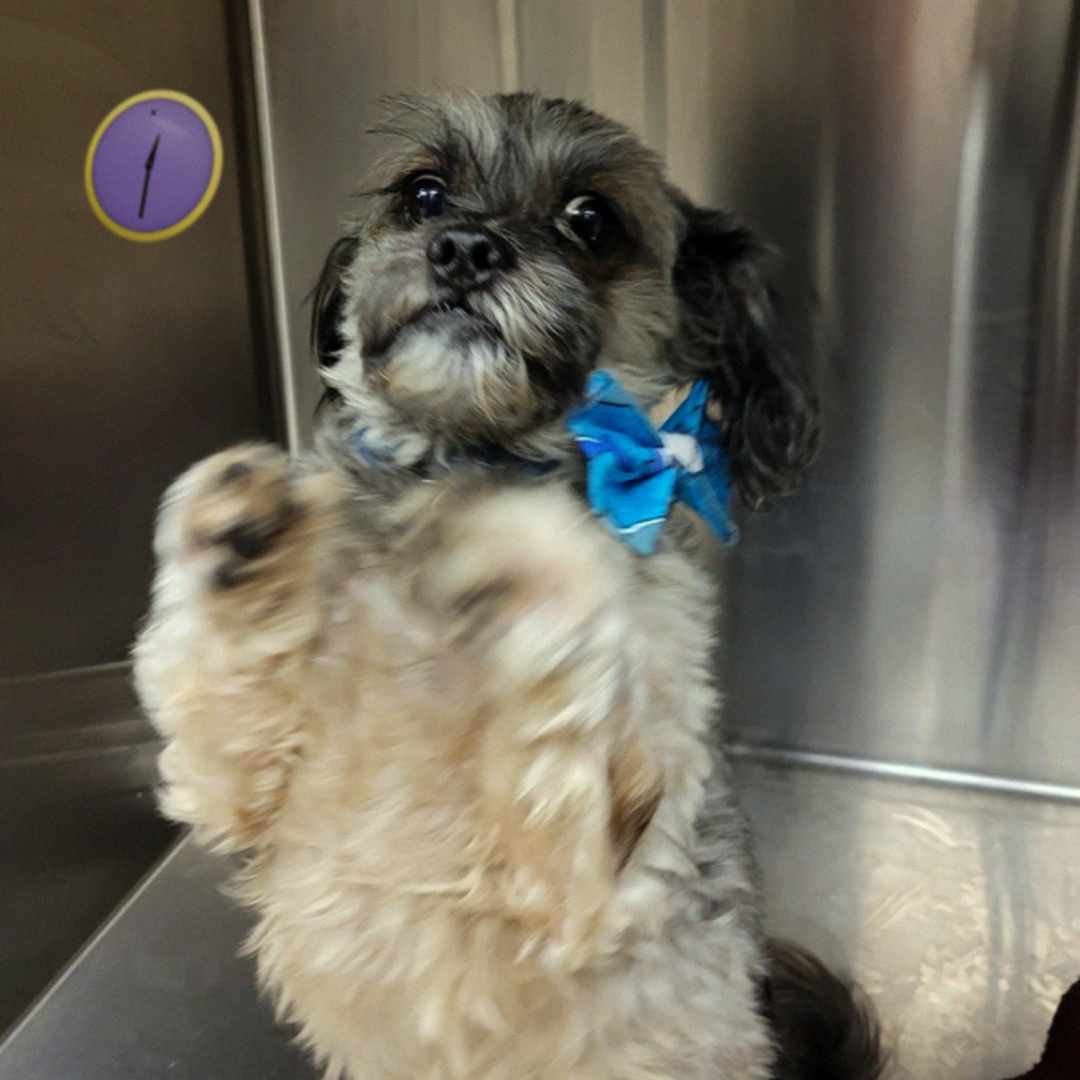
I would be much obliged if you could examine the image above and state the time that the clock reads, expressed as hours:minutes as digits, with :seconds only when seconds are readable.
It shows 12:31
